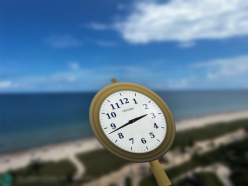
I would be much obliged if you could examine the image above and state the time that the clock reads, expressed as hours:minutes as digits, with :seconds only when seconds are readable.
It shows 2:43
